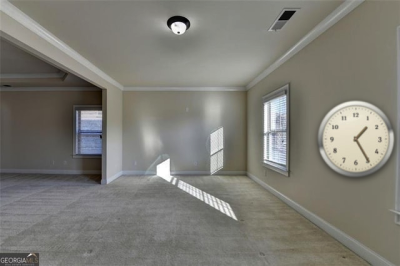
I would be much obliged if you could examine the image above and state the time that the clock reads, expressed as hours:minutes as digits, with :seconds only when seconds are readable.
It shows 1:25
